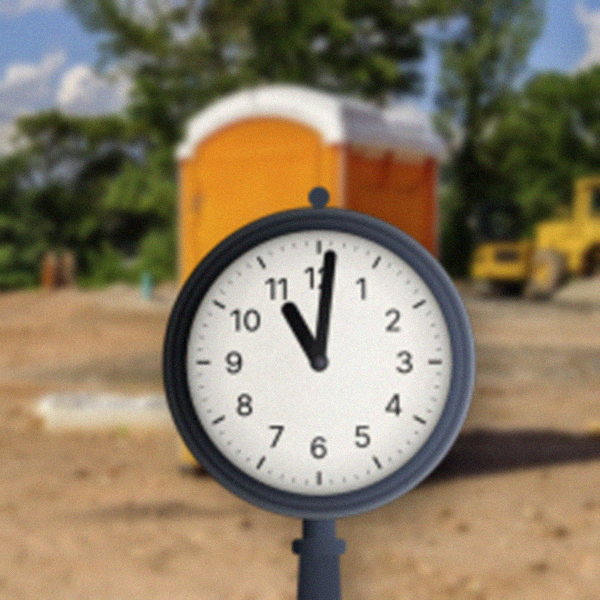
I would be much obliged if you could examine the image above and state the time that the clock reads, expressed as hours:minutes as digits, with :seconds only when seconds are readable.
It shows 11:01
